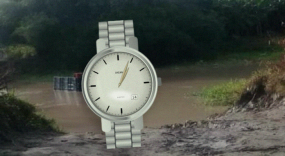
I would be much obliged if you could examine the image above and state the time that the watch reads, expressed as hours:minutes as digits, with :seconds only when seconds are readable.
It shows 1:04
